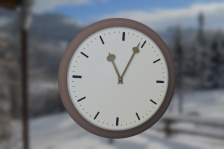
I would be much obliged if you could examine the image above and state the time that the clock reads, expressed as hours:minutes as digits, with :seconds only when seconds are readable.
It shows 11:04
